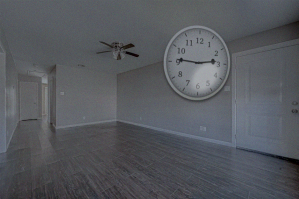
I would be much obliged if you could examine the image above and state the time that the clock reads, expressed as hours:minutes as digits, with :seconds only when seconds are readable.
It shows 2:46
